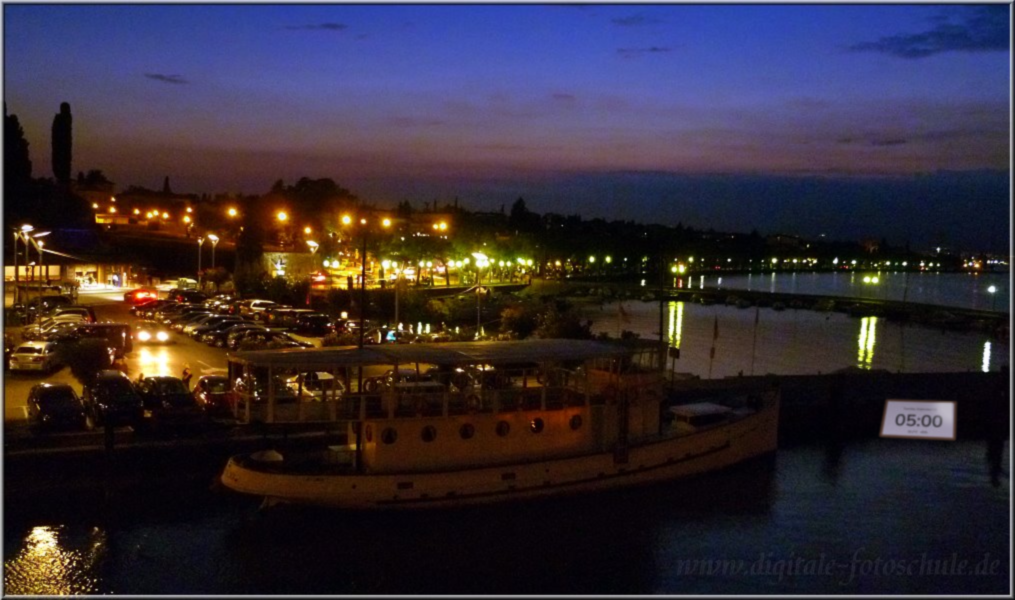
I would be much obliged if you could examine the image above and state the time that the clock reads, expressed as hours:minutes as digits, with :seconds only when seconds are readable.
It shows 5:00
